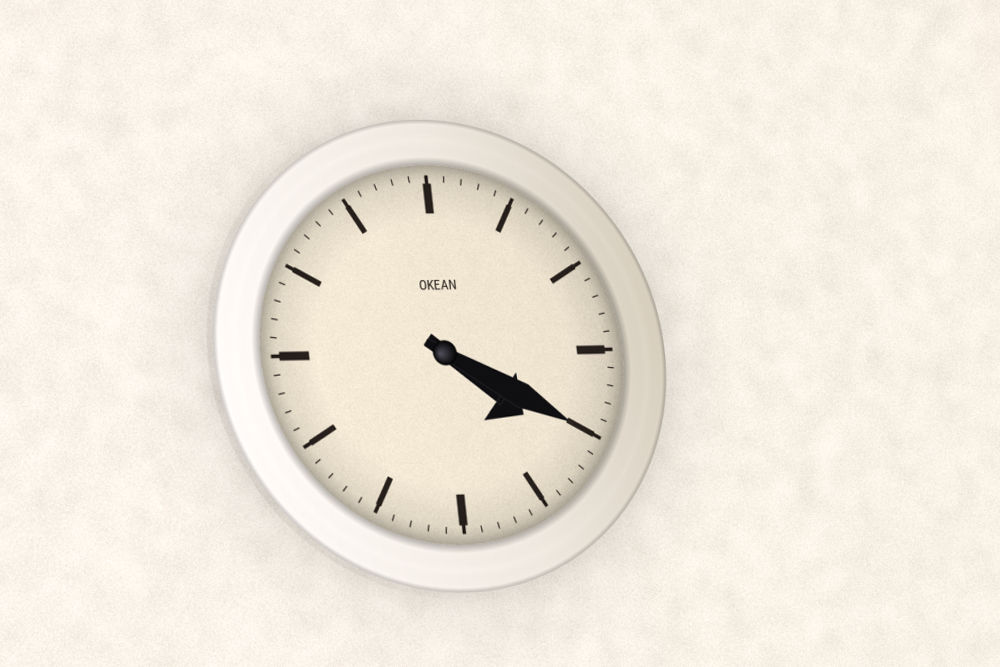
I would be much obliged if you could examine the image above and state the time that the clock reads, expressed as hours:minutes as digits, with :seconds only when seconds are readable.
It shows 4:20
